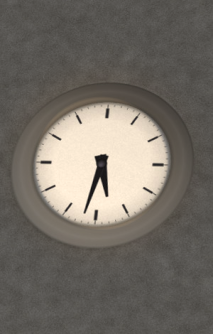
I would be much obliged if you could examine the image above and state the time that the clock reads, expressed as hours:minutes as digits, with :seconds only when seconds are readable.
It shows 5:32
